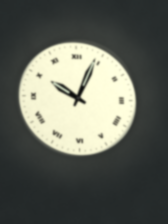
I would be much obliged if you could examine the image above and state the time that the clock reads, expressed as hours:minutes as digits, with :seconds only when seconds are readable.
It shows 10:04
